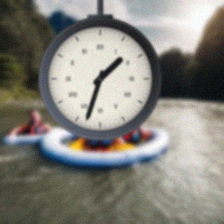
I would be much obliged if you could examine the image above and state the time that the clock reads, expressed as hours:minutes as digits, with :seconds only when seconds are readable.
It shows 1:33
